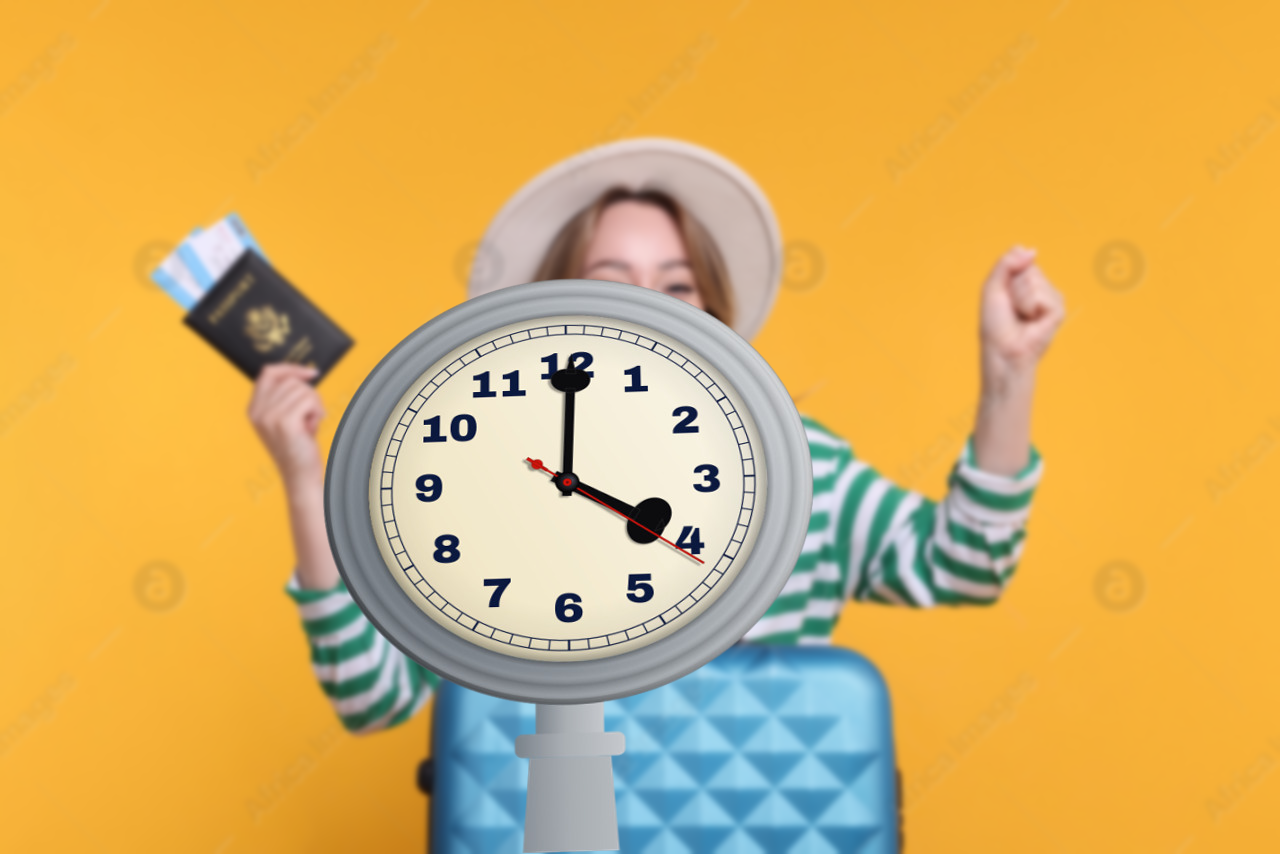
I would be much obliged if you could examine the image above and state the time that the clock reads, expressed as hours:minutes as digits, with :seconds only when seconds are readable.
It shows 4:00:21
